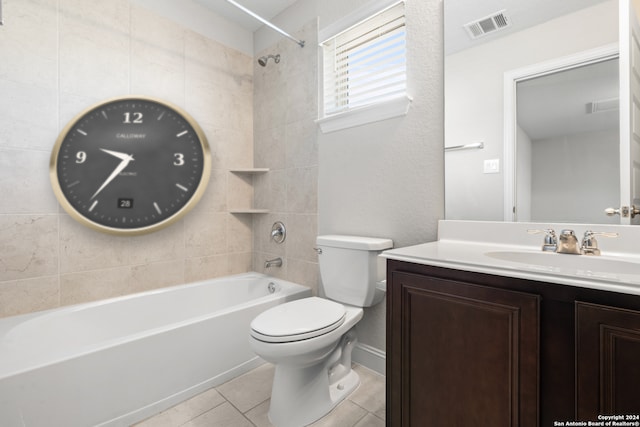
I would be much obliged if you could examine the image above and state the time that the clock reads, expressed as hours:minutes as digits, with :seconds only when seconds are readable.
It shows 9:36
